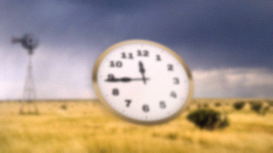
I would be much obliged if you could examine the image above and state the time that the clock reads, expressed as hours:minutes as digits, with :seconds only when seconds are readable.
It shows 11:44
